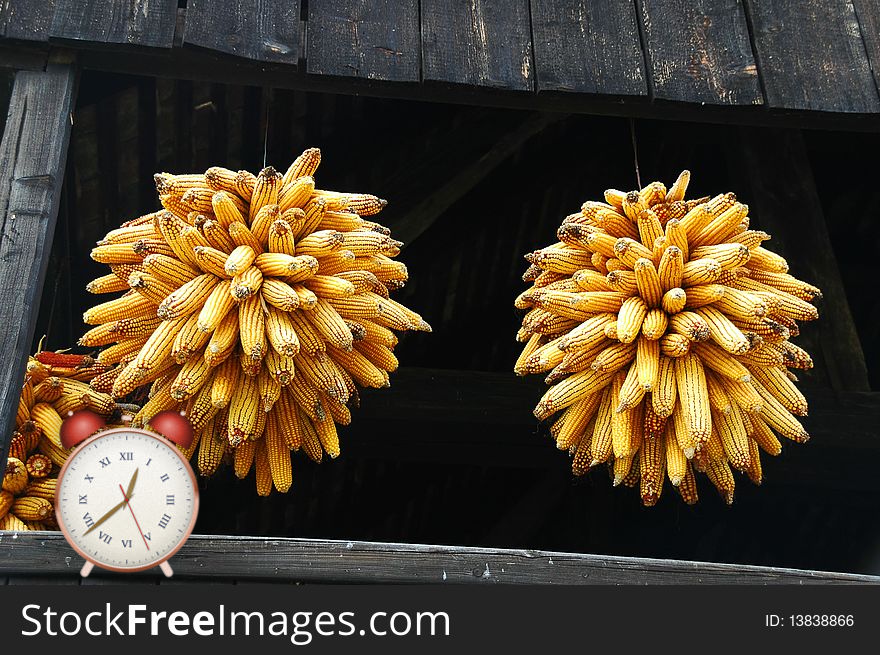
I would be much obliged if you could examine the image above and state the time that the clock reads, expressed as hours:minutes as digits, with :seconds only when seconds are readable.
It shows 12:38:26
